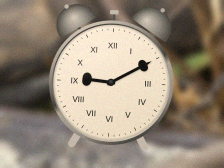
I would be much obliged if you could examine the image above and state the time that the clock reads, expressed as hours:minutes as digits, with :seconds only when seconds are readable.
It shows 9:10
